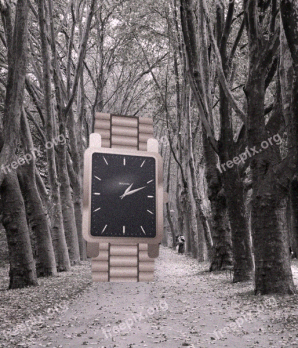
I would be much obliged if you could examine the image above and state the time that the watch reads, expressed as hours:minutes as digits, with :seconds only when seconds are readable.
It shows 1:11
